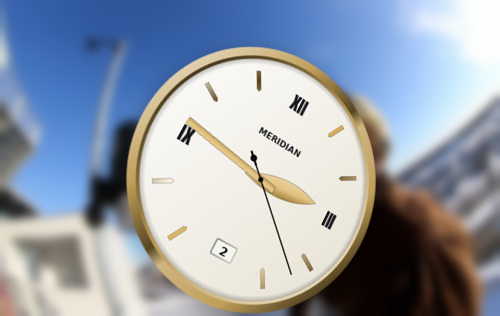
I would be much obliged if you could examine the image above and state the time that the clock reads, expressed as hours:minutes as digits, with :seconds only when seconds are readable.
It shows 2:46:22
